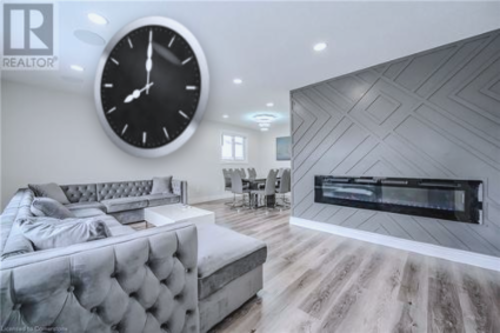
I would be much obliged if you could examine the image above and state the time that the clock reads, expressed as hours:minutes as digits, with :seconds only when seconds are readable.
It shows 8:00
